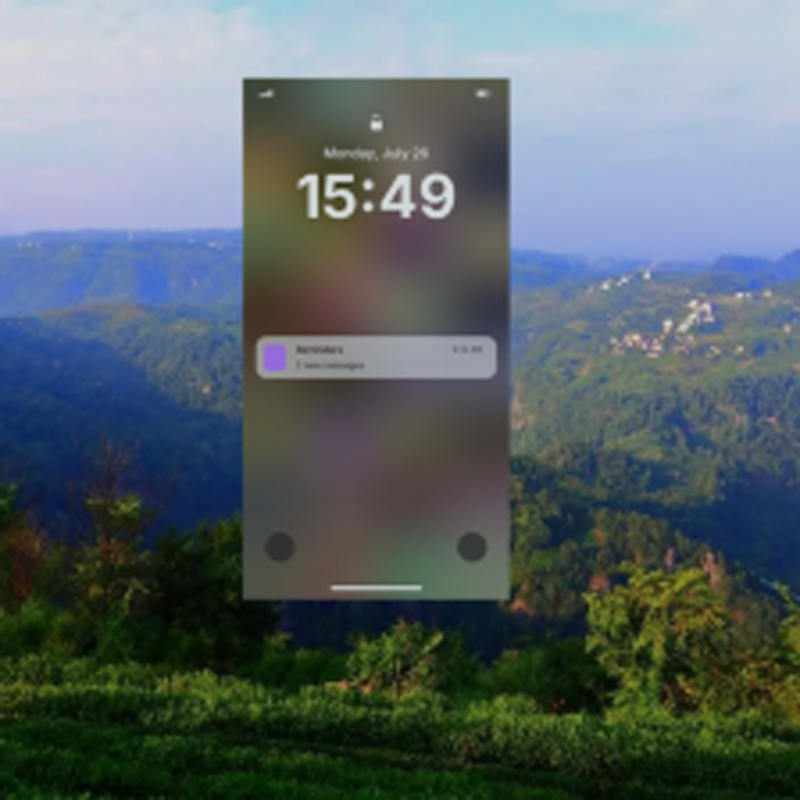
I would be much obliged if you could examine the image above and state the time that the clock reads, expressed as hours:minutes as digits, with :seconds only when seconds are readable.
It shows 15:49
